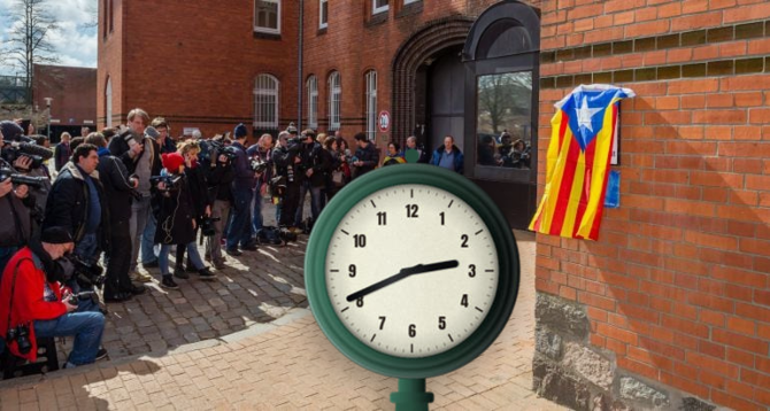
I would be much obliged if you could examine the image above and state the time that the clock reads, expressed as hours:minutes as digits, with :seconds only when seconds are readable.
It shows 2:41
